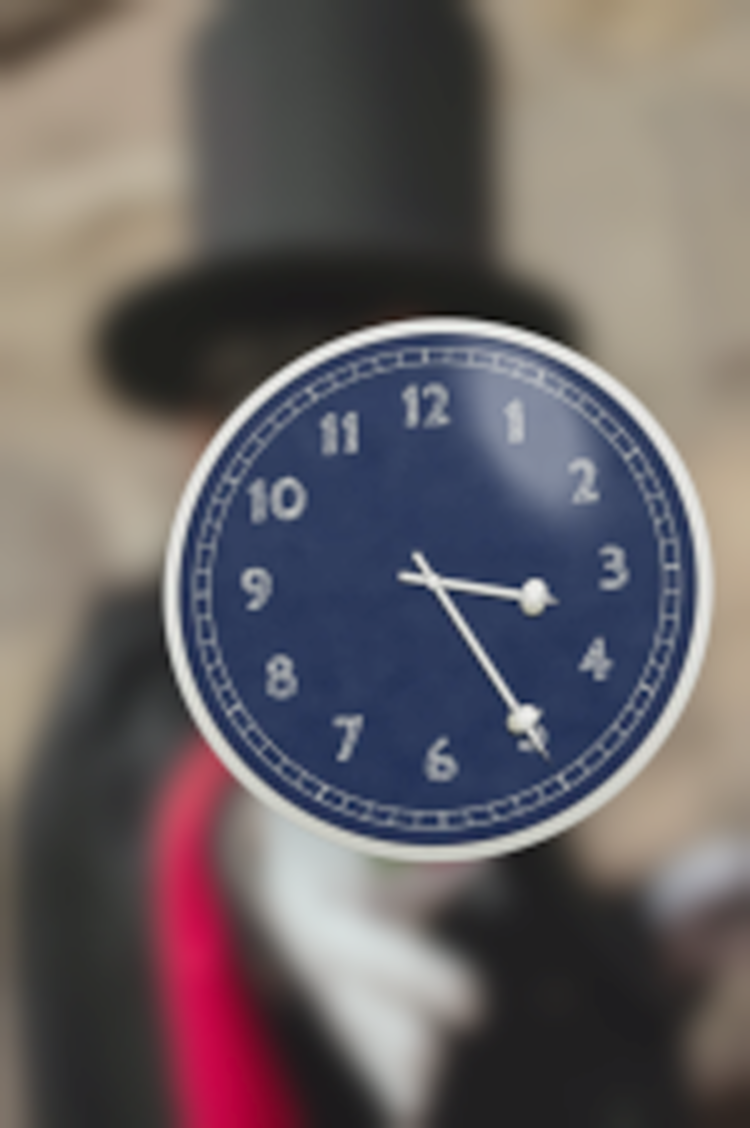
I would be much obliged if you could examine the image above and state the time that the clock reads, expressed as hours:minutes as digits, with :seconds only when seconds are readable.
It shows 3:25
